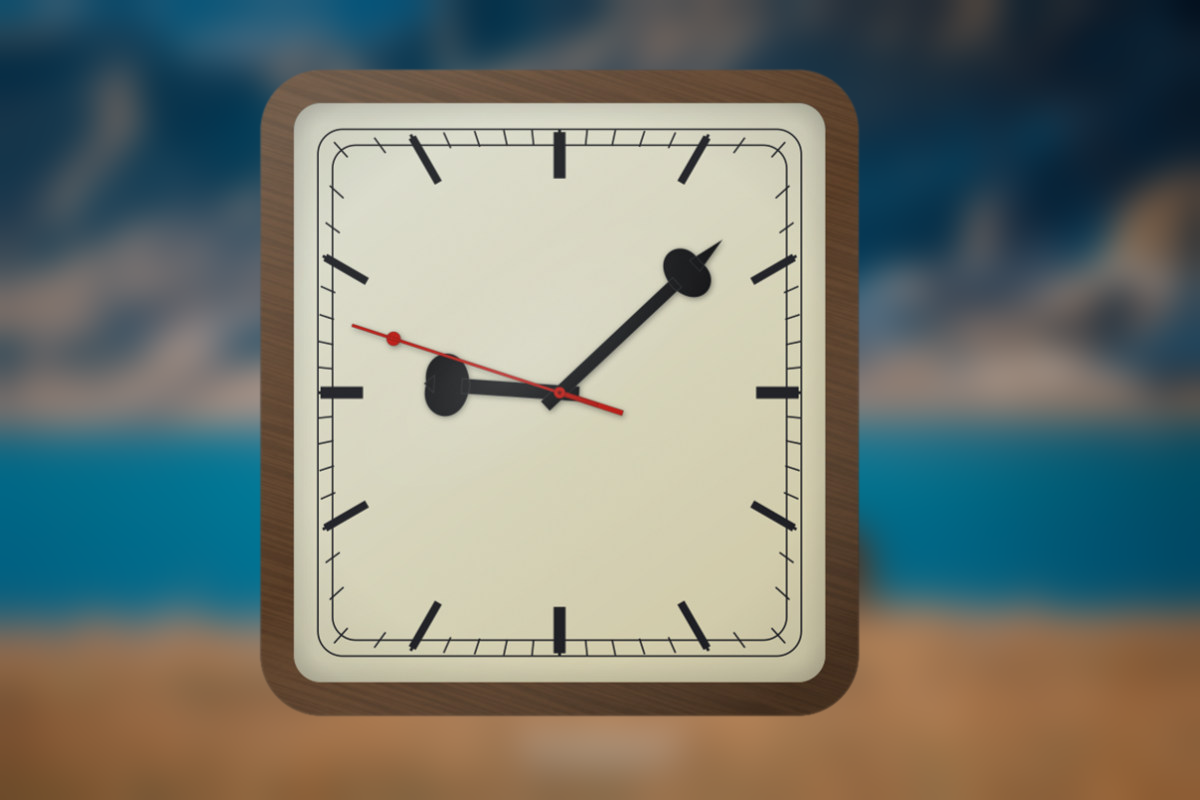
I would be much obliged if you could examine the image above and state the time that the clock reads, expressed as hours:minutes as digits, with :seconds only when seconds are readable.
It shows 9:07:48
